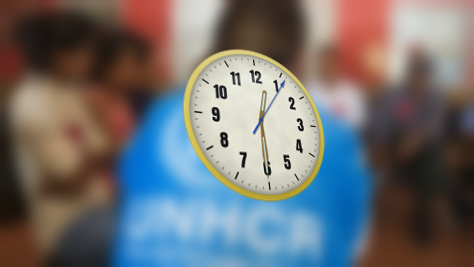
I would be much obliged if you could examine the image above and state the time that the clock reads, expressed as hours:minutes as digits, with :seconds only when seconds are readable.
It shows 12:30:06
